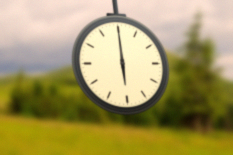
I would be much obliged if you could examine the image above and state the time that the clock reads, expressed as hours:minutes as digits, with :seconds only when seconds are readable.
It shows 6:00
